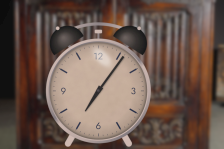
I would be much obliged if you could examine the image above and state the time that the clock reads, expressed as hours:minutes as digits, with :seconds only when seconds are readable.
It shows 7:06
